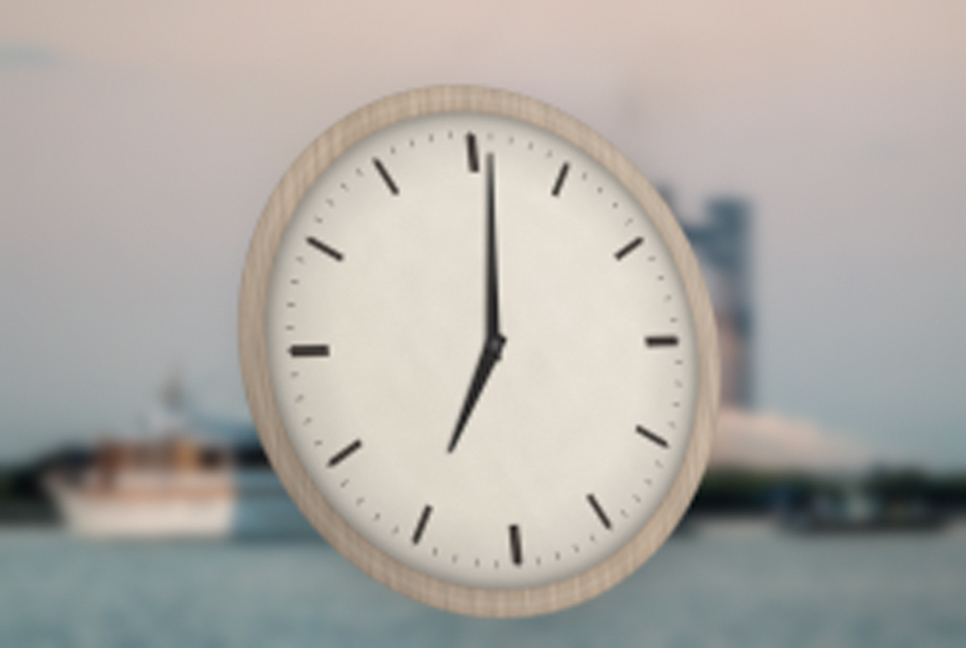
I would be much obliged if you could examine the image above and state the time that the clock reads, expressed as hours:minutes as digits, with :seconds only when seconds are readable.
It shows 7:01
